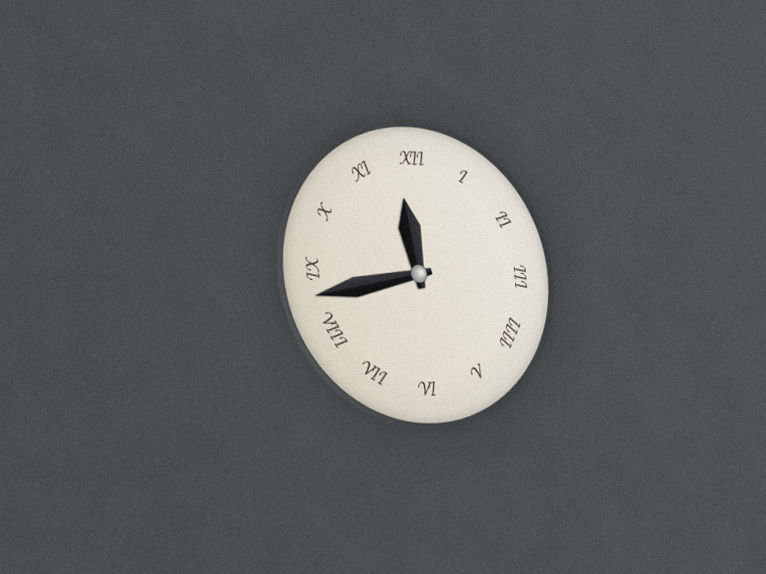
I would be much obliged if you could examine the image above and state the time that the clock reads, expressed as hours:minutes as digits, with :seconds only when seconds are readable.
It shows 11:43
